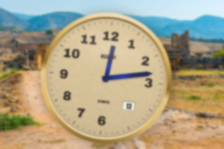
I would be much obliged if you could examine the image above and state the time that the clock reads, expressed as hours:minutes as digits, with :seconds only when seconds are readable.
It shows 12:13
